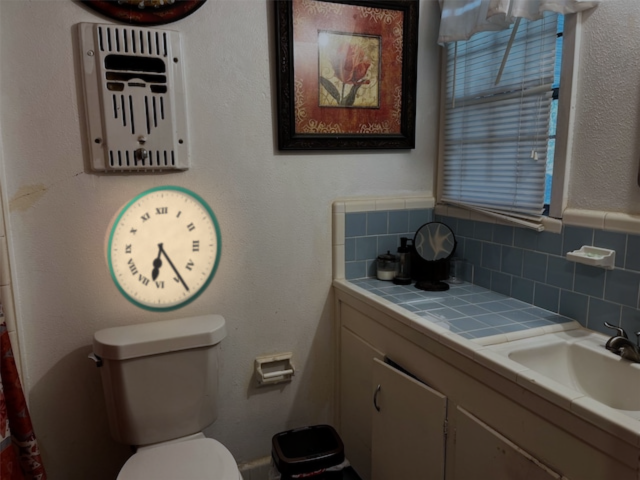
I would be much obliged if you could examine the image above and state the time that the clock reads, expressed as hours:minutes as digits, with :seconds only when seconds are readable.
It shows 6:24
